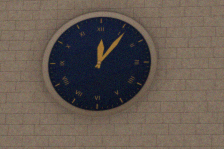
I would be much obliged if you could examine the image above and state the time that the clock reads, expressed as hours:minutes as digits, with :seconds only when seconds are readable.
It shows 12:06
